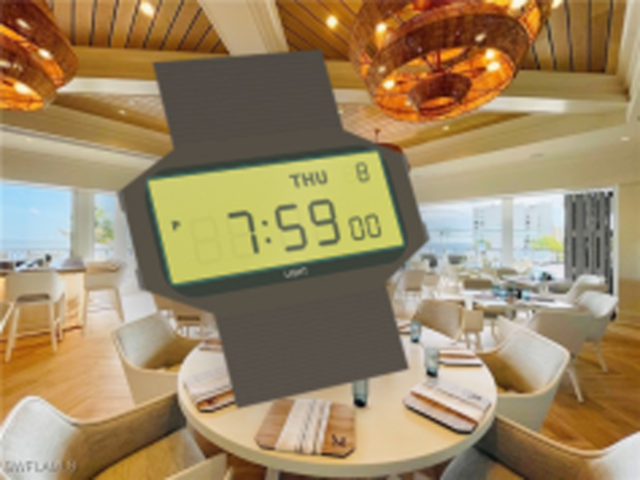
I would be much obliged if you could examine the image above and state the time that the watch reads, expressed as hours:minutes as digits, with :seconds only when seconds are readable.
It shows 7:59:00
